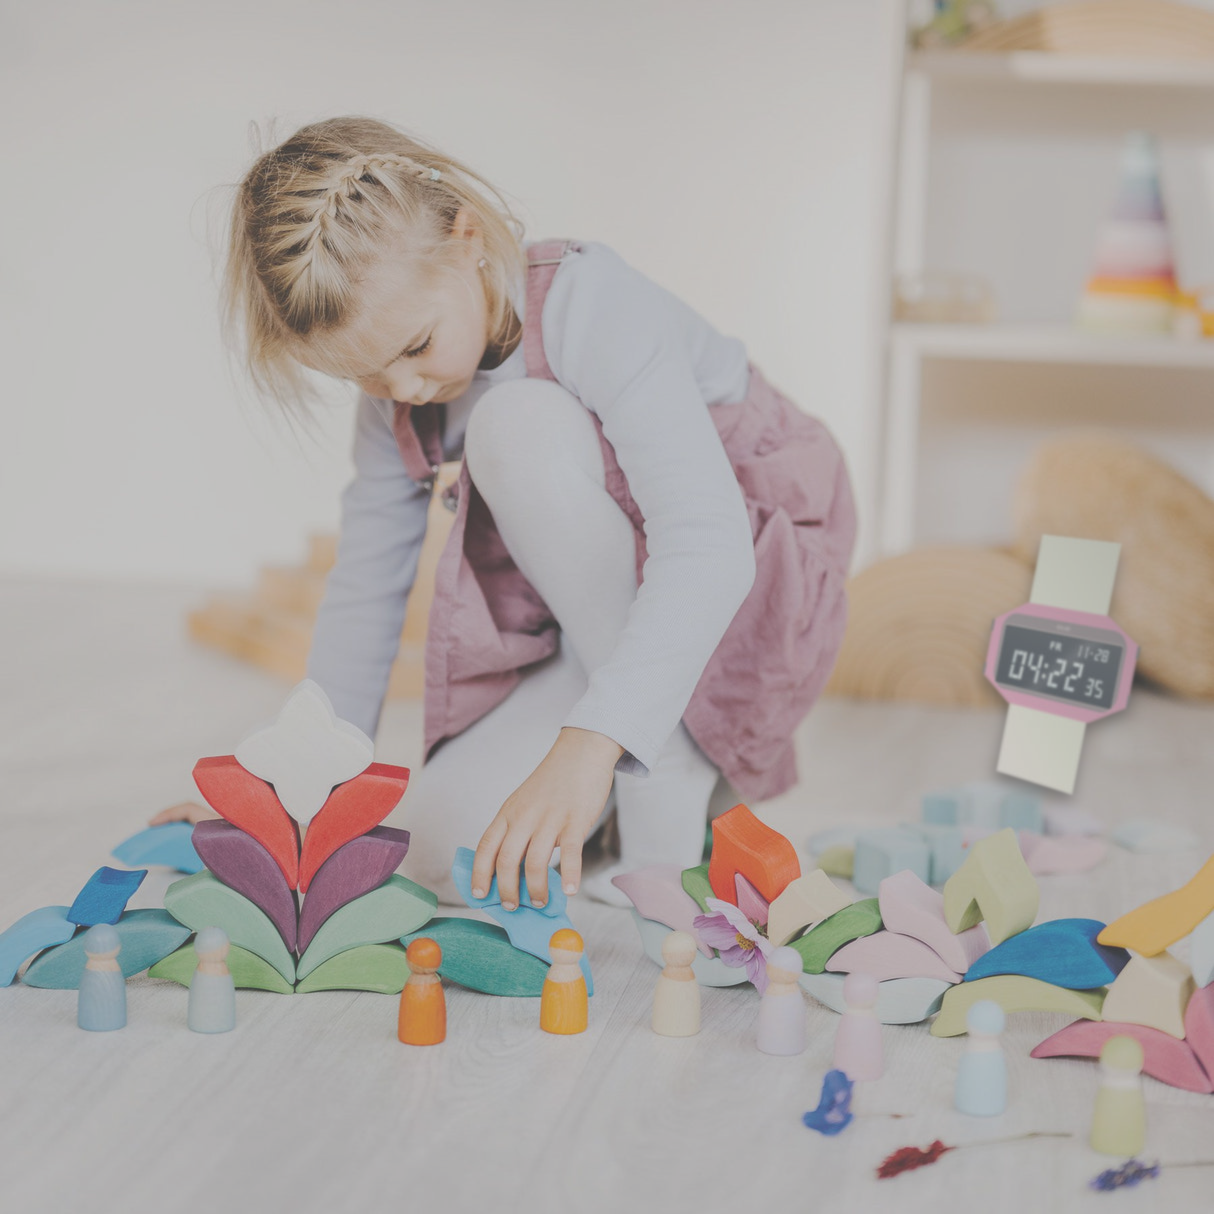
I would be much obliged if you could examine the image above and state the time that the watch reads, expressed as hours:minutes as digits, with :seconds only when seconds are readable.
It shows 4:22:35
